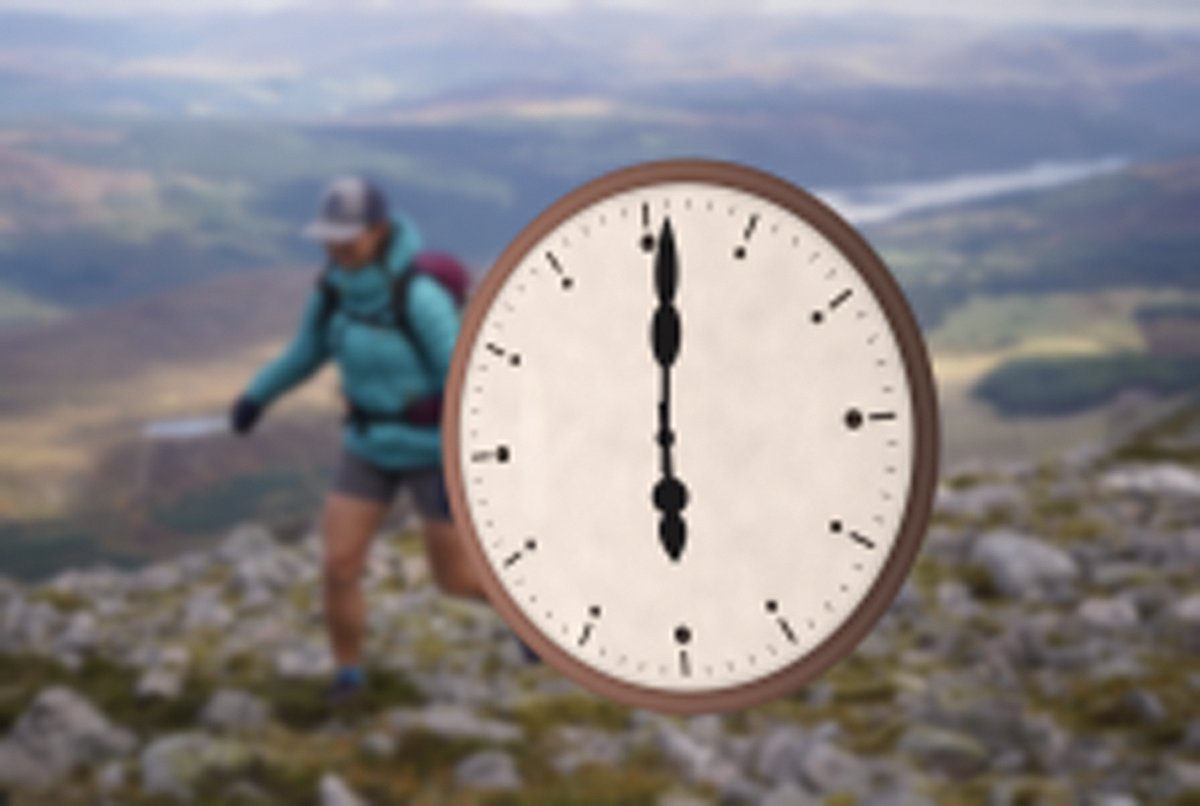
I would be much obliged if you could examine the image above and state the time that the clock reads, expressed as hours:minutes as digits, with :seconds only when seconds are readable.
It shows 6:01
